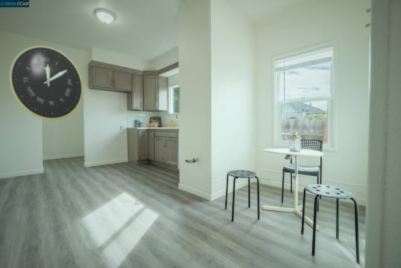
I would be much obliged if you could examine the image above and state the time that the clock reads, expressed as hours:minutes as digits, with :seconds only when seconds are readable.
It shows 12:10
